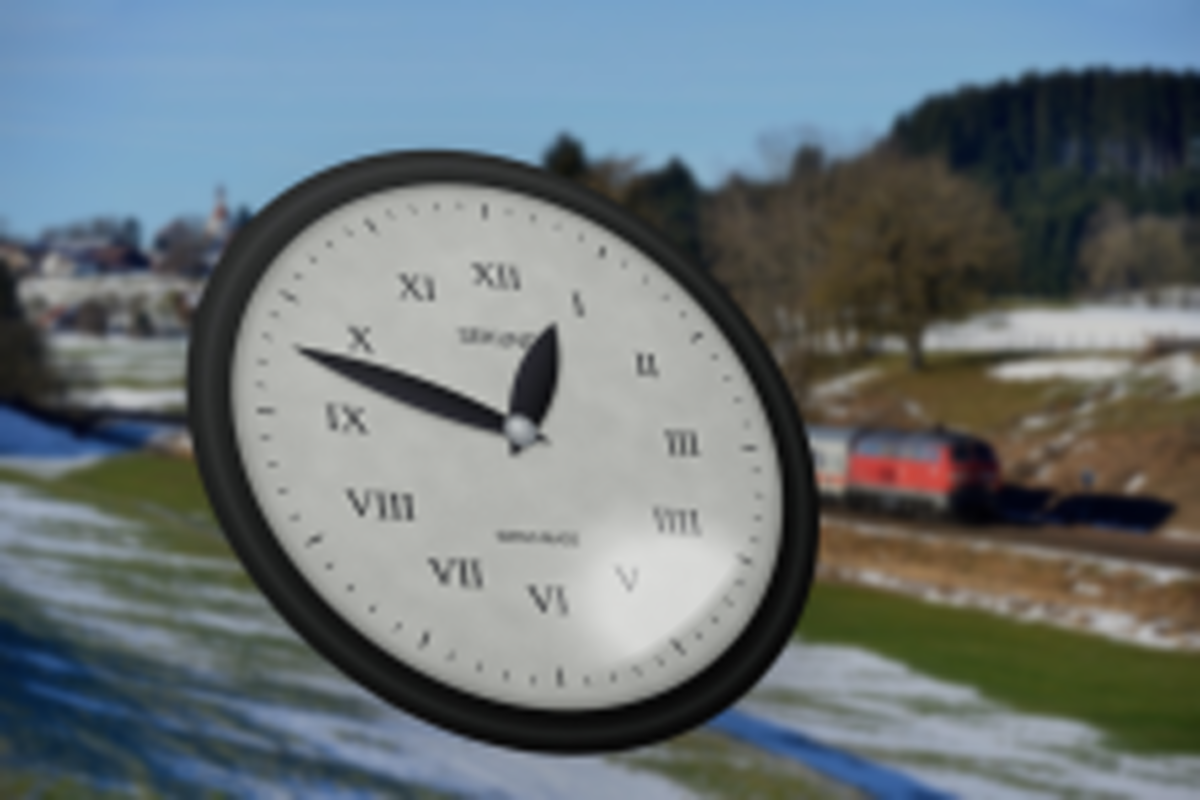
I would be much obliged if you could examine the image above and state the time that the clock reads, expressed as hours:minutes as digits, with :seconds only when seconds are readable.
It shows 12:48
